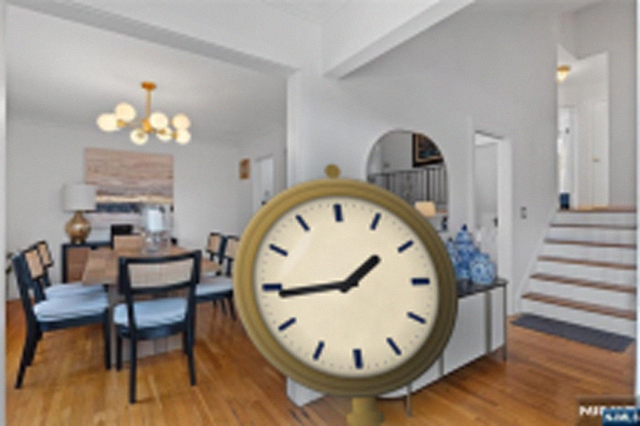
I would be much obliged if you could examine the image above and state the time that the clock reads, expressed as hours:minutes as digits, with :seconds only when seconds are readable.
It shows 1:44
